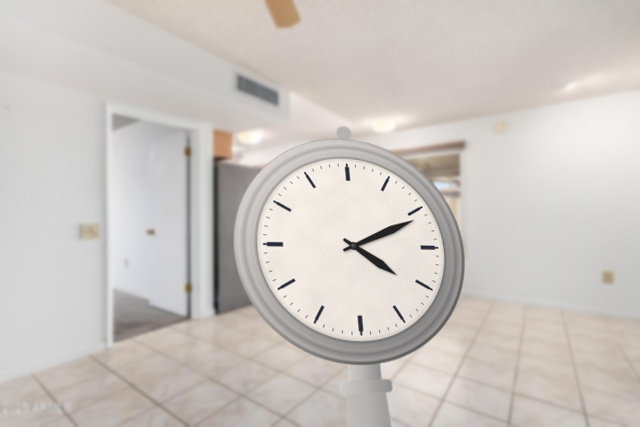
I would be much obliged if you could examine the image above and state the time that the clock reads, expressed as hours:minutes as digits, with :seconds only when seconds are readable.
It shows 4:11
